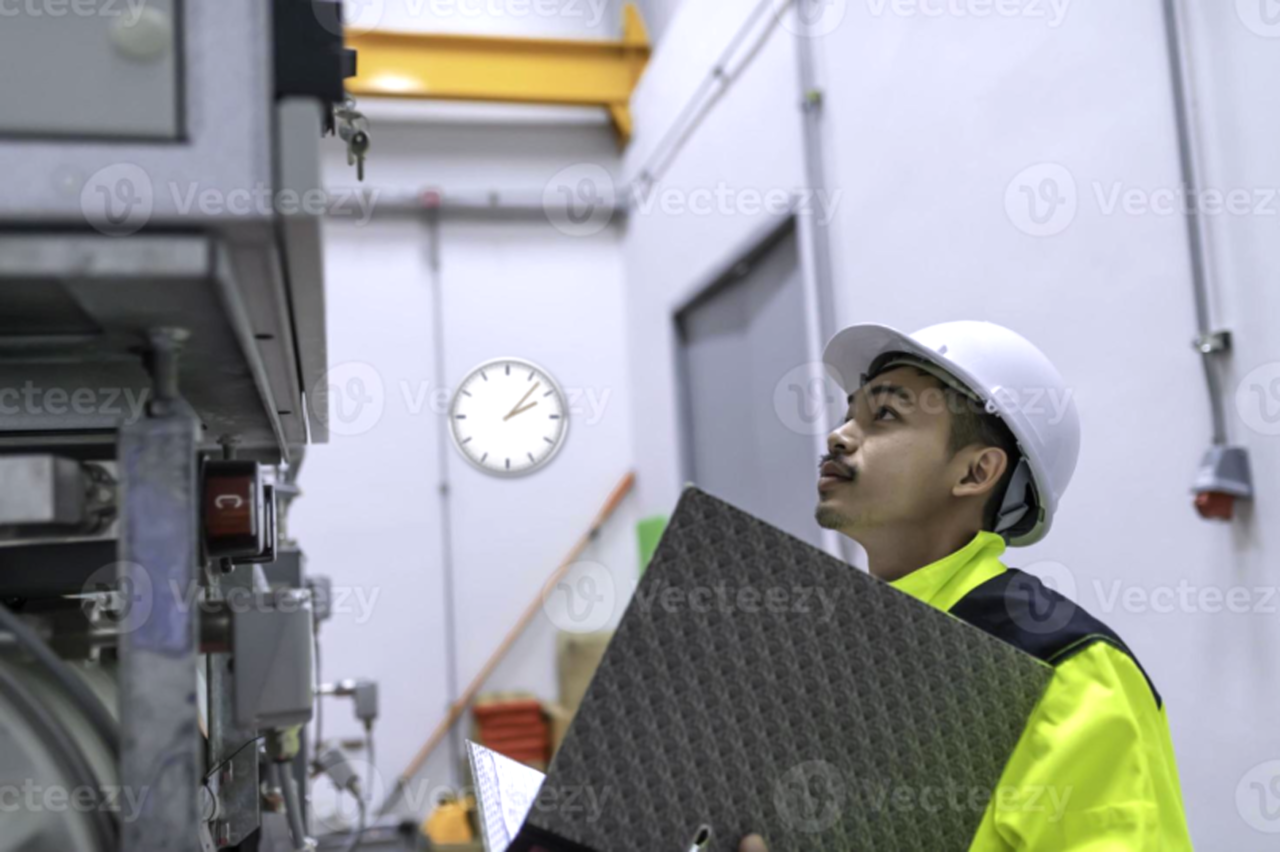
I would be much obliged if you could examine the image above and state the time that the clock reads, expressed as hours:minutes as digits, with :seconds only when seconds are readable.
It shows 2:07
